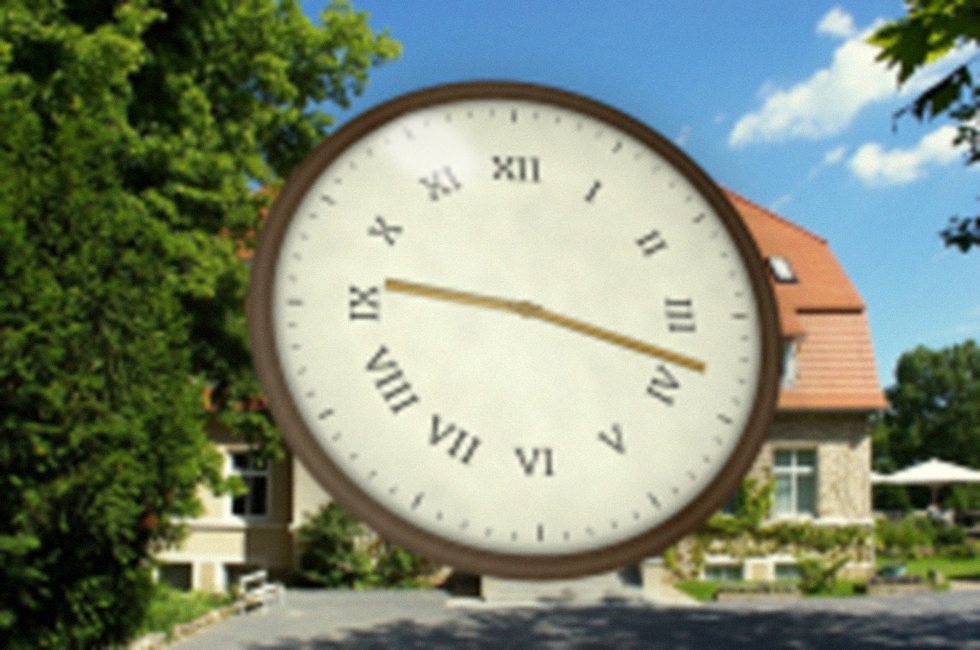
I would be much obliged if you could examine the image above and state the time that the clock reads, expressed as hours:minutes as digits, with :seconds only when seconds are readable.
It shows 9:18
